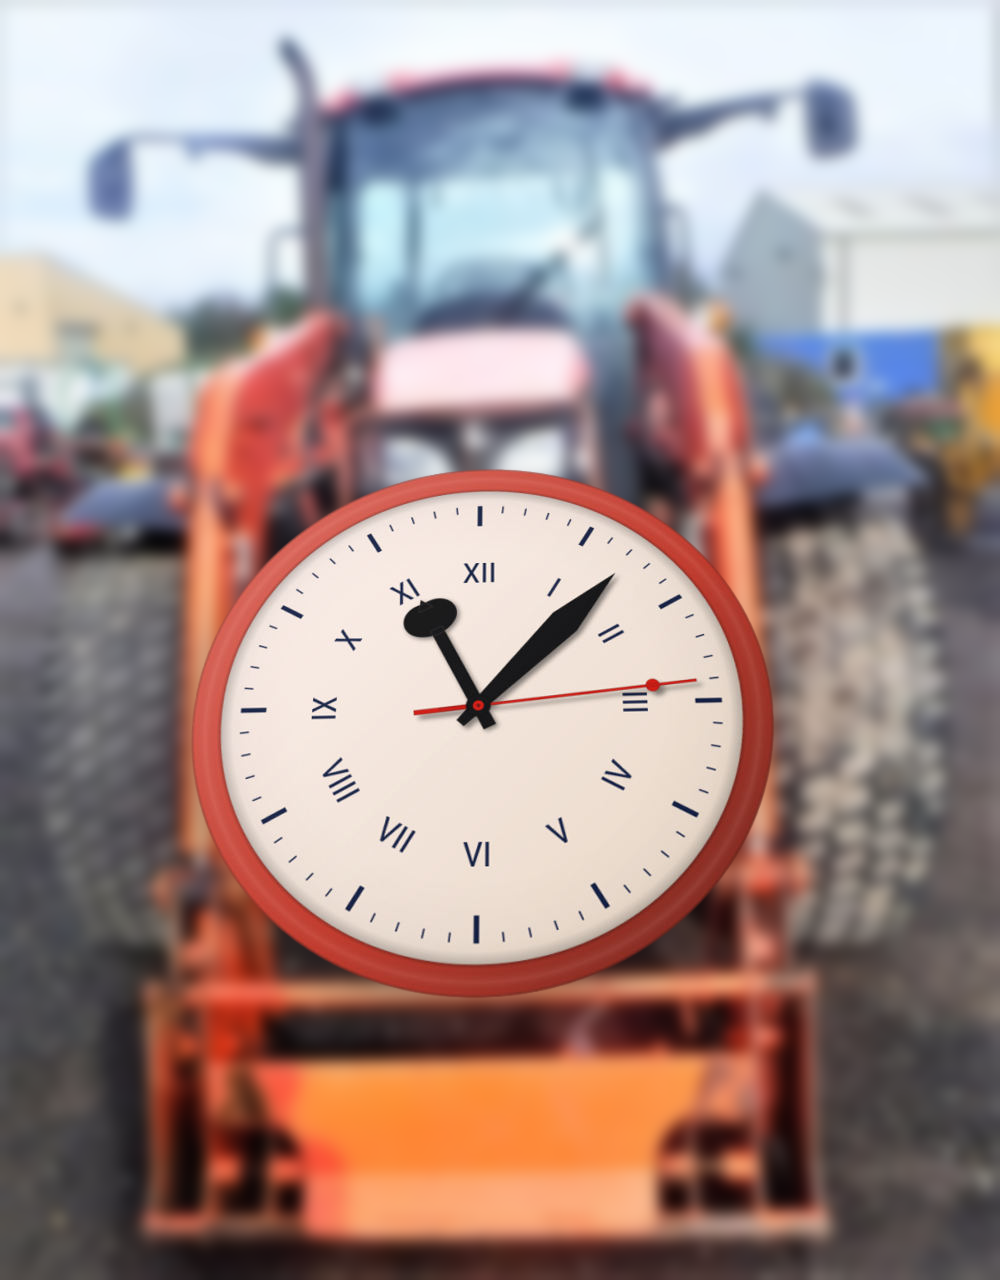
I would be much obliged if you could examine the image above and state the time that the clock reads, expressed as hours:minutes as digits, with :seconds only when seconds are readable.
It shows 11:07:14
